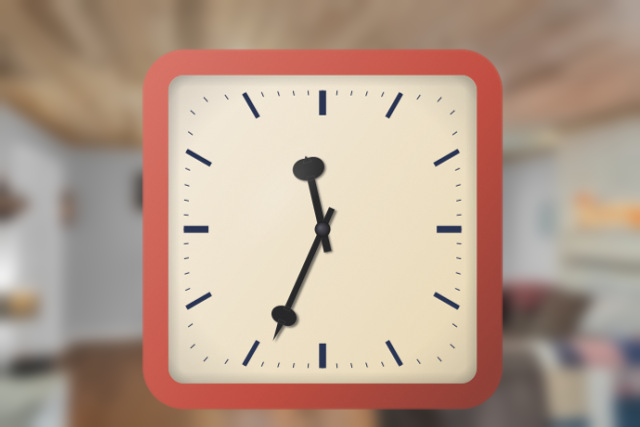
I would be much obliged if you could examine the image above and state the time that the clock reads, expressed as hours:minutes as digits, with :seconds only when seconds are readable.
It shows 11:34
